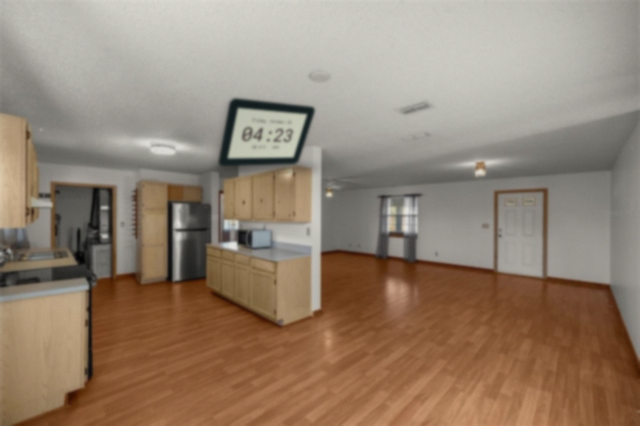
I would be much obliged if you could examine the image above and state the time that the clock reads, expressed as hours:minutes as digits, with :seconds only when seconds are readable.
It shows 4:23
